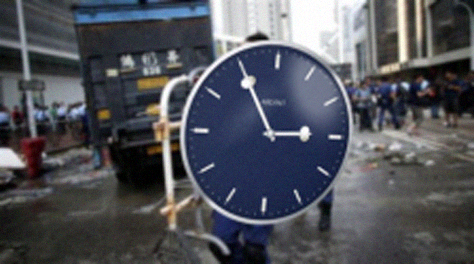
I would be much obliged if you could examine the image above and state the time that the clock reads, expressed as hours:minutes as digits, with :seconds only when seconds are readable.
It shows 2:55
